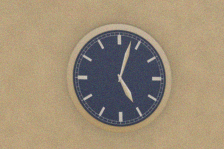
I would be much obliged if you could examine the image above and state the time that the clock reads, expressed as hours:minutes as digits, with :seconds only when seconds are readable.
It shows 5:03
